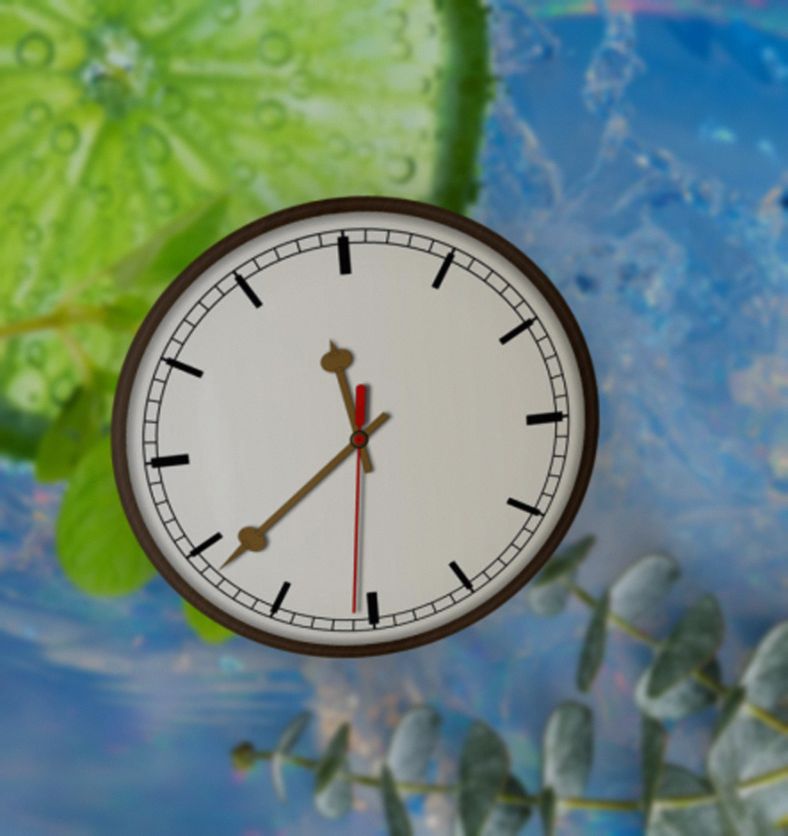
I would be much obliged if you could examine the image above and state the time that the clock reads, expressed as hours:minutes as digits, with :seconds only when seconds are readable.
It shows 11:38:31
